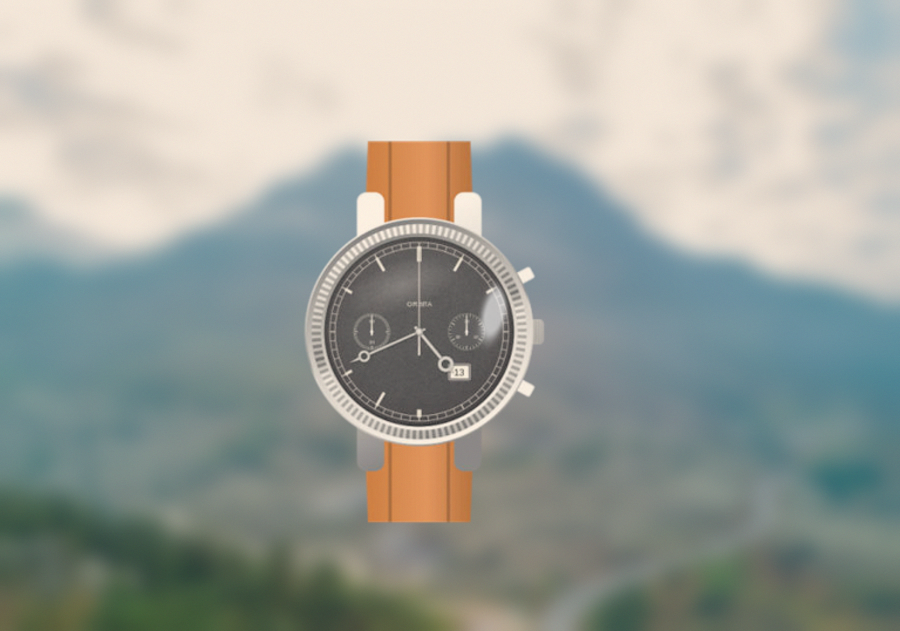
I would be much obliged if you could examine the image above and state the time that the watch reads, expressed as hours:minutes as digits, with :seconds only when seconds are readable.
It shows 4:41
